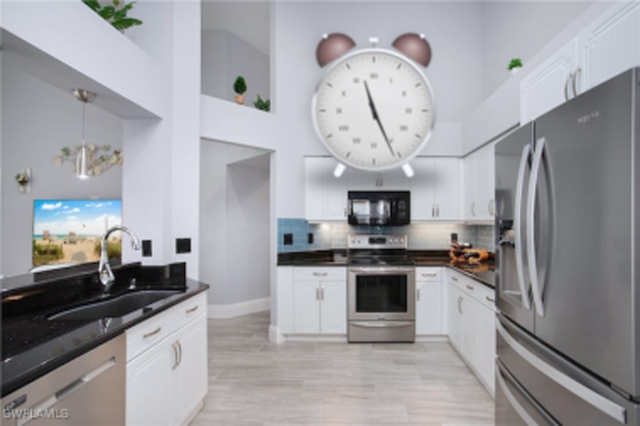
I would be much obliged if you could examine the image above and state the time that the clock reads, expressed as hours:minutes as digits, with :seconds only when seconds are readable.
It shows 11:26
